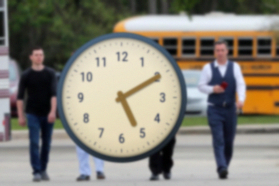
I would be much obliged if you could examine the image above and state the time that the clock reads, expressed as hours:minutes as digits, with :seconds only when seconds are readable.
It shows 5:10
